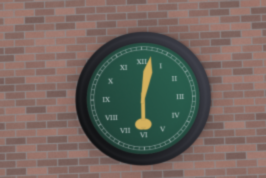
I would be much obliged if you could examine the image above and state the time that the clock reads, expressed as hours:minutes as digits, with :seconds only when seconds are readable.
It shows 6:02
